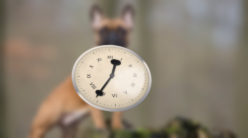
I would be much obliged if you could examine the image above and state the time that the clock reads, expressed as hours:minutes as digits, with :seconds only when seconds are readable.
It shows 12:36
